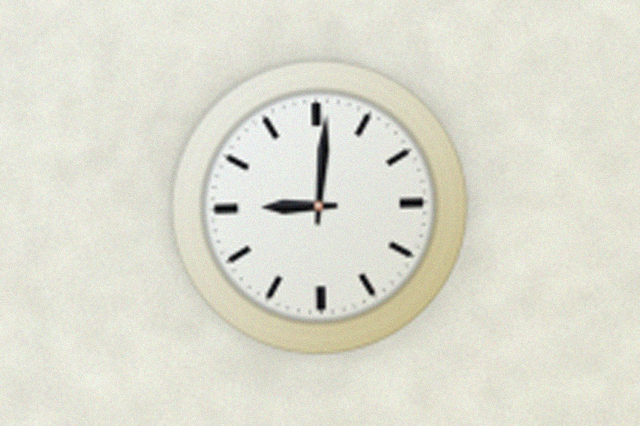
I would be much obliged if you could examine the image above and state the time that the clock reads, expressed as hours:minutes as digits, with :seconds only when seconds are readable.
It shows 9:01
